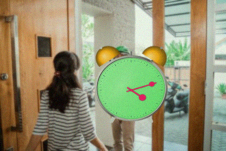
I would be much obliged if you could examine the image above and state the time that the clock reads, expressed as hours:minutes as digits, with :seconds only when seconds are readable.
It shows 4:12
